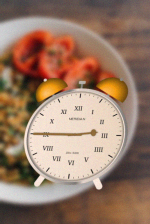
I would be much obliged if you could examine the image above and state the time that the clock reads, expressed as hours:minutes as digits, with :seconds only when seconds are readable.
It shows 2:45
